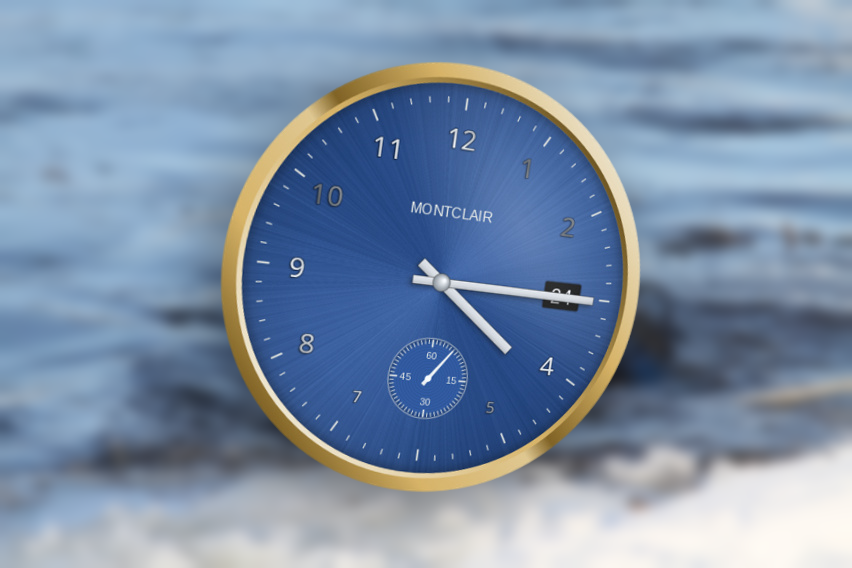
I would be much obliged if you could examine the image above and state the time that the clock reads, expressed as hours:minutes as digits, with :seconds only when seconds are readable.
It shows 4:15:06
